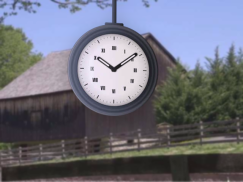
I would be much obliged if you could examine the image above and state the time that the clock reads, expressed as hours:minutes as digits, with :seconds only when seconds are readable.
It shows 10:09
